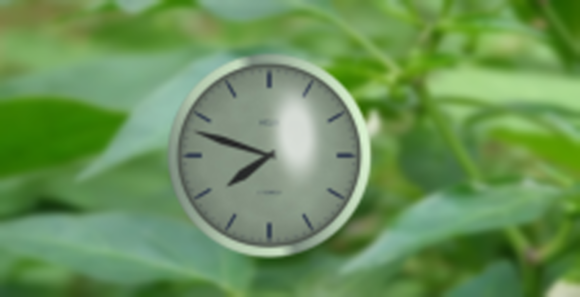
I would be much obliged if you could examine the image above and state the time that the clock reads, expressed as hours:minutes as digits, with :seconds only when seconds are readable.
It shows 7:48
